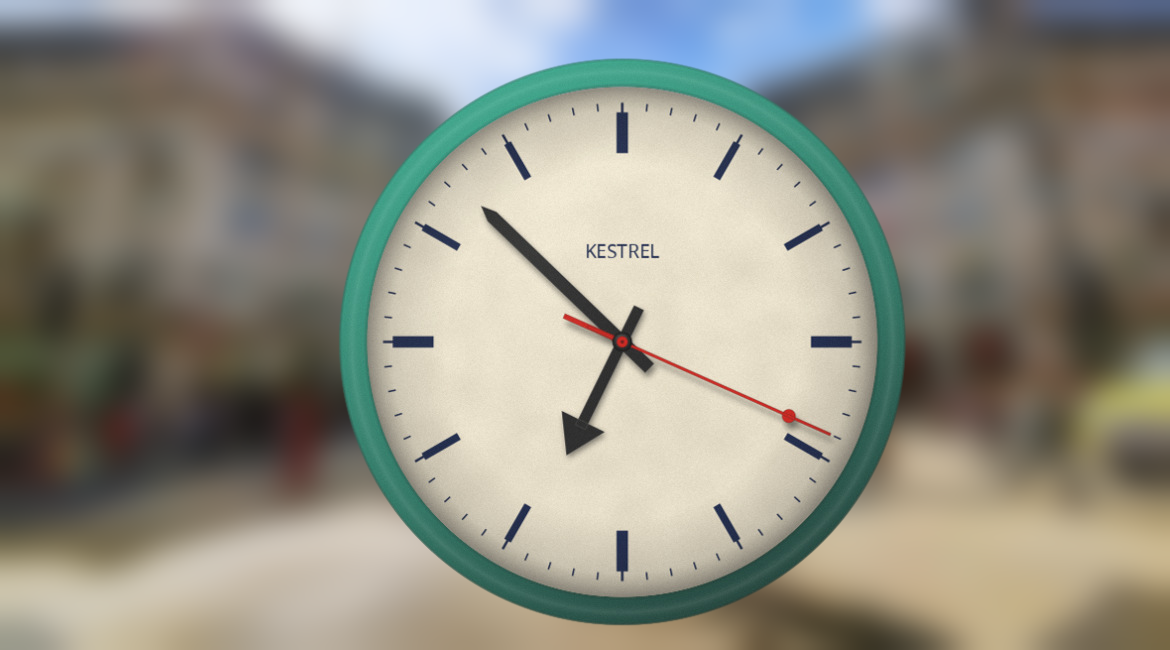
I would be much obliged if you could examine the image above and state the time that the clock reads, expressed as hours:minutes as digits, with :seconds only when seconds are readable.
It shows 6:52:19
